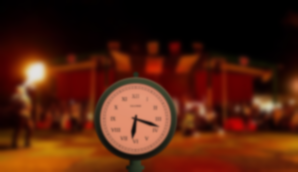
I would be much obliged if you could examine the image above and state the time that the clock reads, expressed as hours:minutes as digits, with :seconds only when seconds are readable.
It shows 6:18
